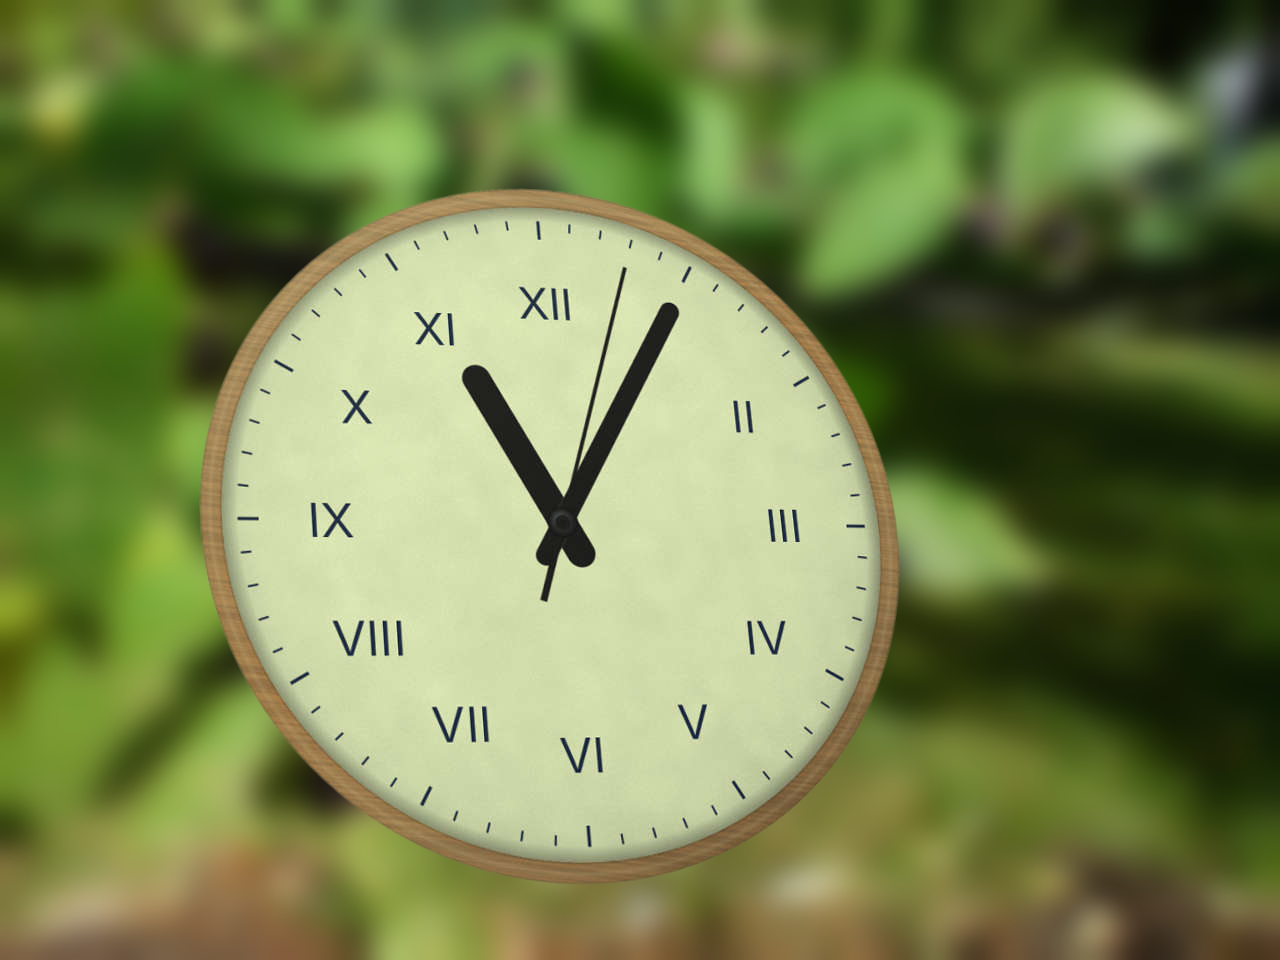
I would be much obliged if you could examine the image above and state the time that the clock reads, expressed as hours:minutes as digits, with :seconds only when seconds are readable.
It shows 11:05:03
